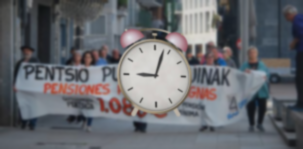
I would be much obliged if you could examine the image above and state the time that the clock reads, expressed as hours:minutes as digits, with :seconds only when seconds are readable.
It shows 9:03
